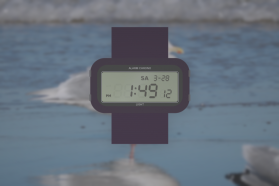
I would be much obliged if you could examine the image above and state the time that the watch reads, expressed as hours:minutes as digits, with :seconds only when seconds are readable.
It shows 1:49:12
